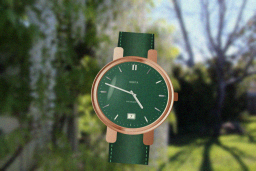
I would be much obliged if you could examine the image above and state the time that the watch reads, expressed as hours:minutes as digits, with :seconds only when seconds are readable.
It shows 4:48
